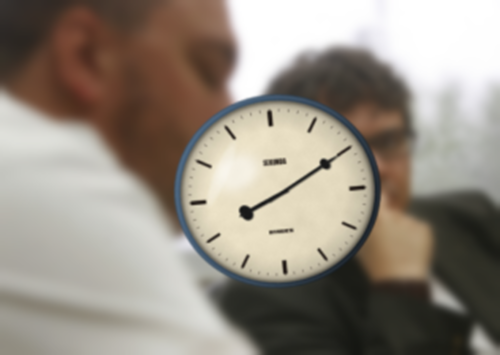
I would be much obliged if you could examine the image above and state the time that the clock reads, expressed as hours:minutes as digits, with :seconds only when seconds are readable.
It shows 8:10
